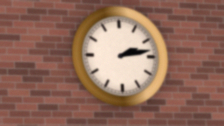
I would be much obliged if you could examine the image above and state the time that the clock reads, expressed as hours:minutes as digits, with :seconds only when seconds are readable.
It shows 2:13
